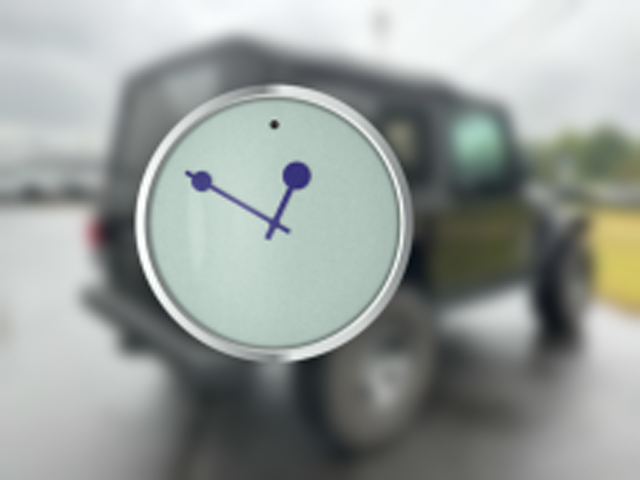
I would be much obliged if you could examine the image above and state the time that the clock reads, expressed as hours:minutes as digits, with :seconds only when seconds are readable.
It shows 12:50
